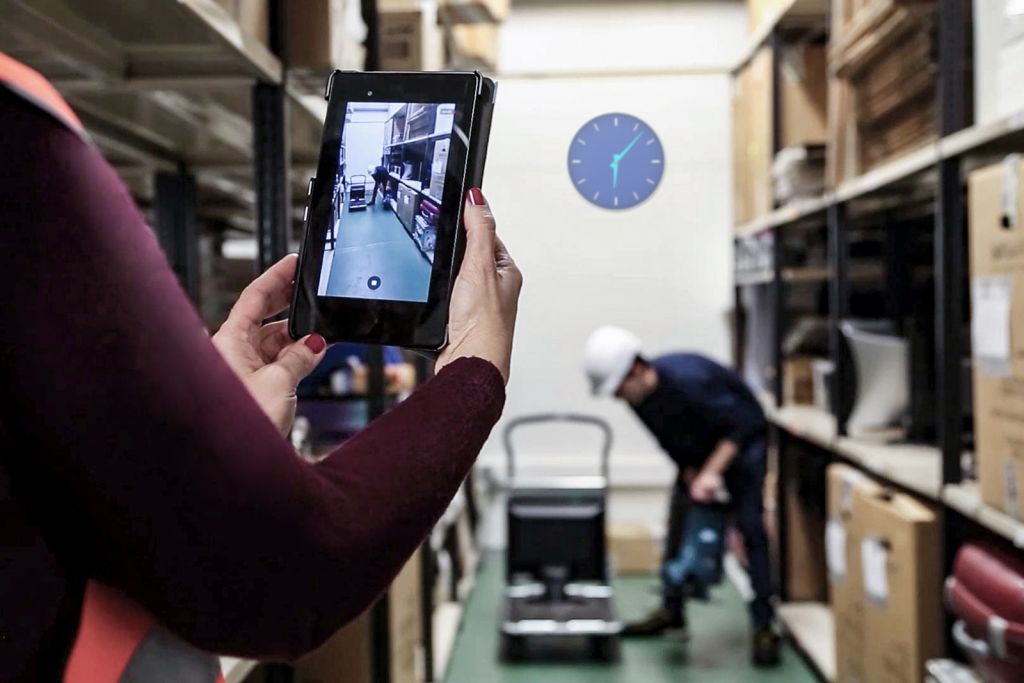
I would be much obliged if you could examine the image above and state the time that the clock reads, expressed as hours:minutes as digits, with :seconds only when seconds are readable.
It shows 6:07
